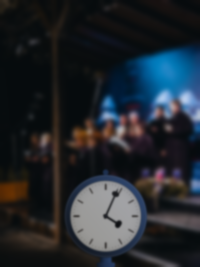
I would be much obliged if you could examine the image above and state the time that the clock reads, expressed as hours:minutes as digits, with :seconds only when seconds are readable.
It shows 4:04
